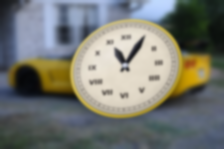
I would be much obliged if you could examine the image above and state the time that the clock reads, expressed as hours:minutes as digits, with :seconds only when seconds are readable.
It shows 11:05
